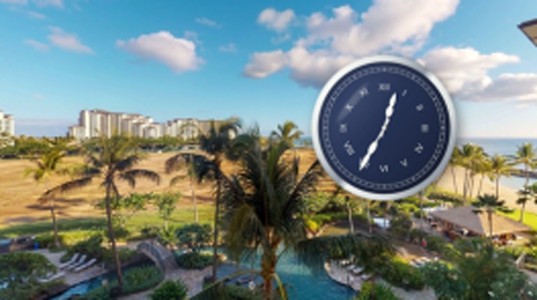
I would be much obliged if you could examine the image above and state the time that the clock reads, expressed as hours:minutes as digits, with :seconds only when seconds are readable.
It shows 12:35
